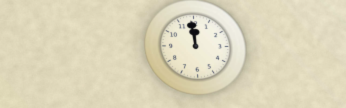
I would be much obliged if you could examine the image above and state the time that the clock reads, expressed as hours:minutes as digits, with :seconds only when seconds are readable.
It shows 11:59
